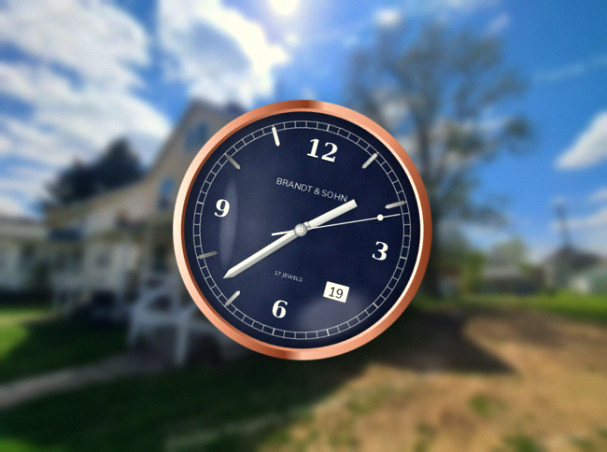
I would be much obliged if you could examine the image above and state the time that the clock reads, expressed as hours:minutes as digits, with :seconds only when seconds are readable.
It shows 1:37:11
